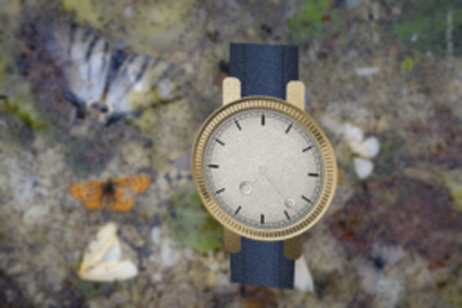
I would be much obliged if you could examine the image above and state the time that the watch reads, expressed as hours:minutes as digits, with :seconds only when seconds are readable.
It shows 7:23
